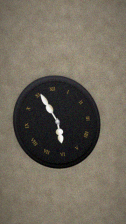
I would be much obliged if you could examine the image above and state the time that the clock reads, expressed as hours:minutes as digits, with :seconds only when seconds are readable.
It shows 5:56
